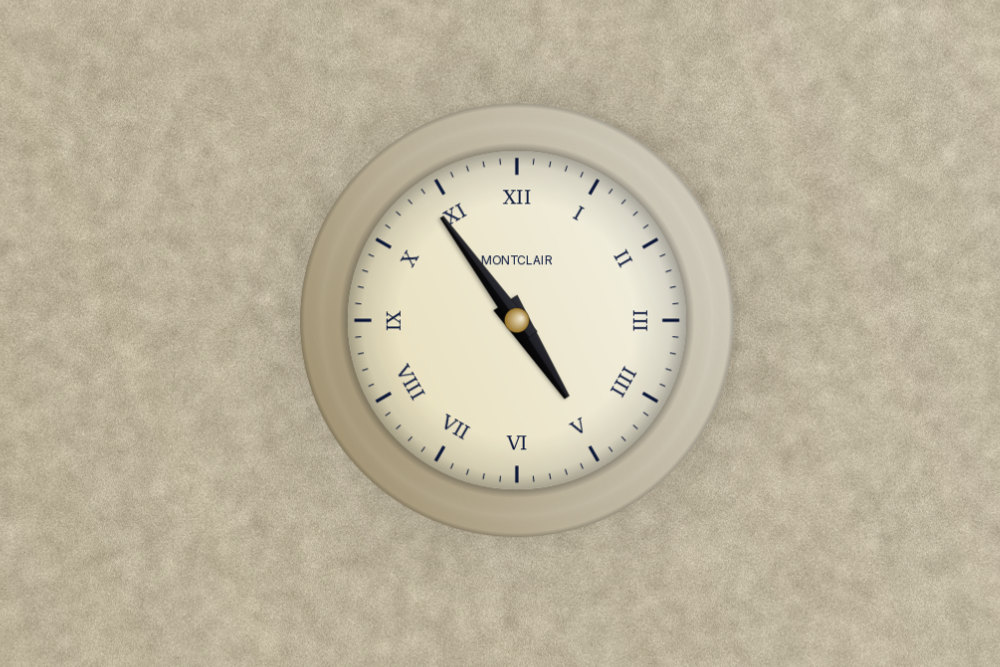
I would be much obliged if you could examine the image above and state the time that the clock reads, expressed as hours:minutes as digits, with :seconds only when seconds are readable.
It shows 4:54
